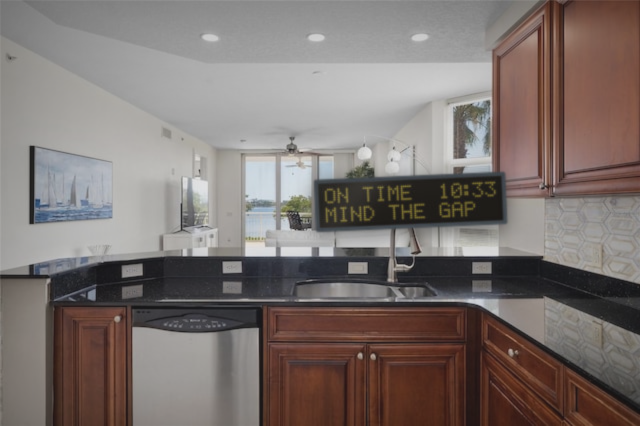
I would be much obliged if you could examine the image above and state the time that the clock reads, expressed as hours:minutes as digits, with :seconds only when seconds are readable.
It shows 10:33
